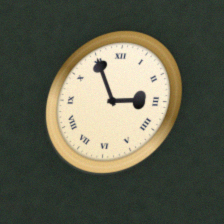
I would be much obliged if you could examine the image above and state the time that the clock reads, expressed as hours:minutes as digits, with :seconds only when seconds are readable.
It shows 2:55
